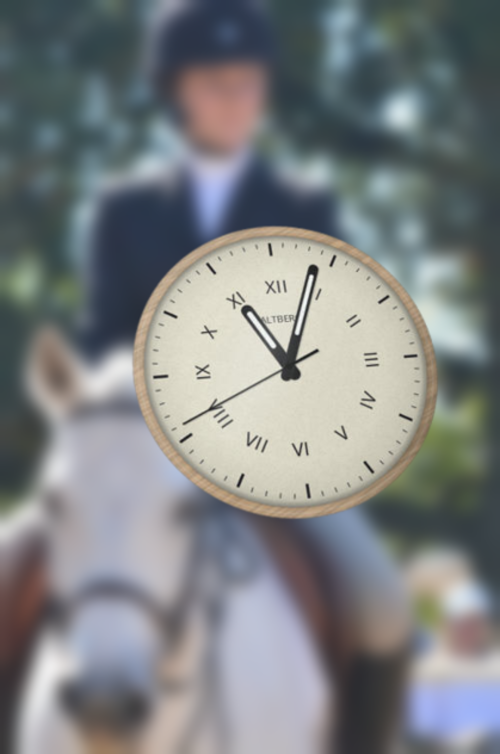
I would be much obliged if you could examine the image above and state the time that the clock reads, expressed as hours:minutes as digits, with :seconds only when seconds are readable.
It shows 11:03:41
